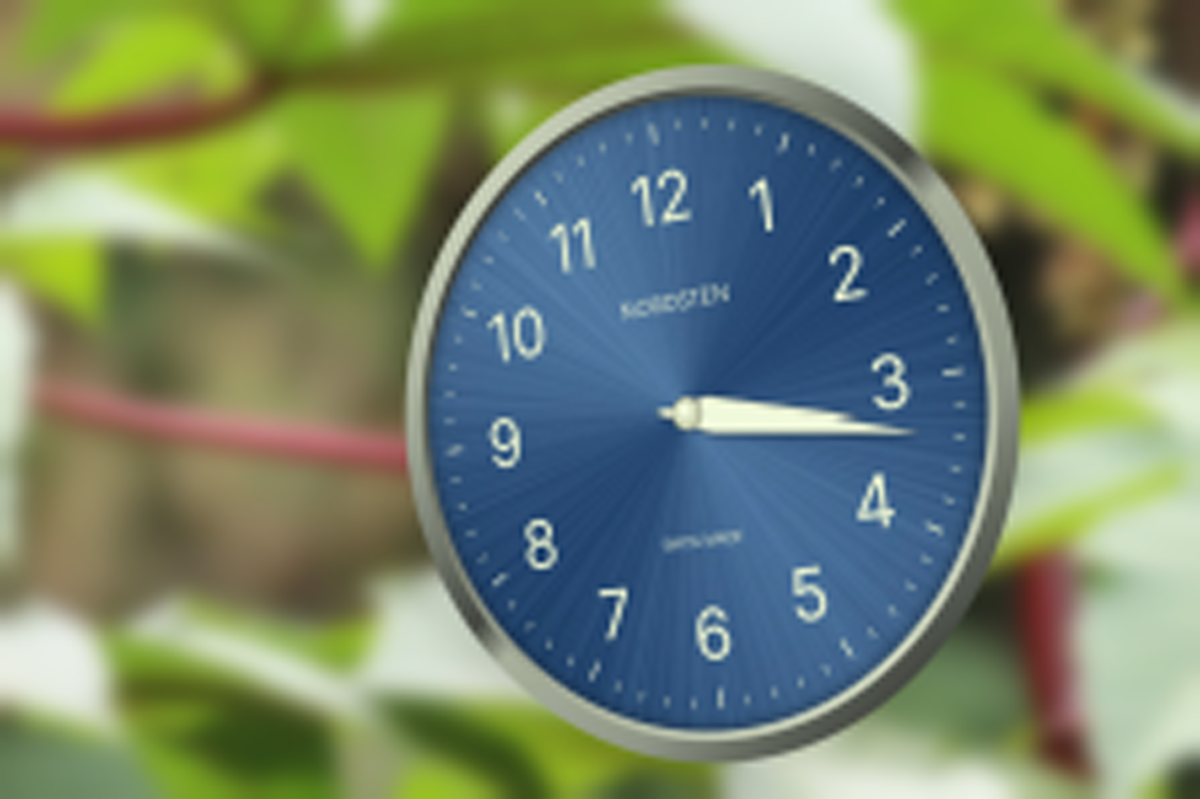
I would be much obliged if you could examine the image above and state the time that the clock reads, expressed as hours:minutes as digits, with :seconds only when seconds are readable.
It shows 3:17
